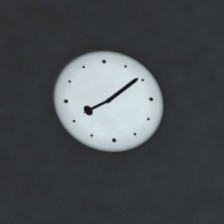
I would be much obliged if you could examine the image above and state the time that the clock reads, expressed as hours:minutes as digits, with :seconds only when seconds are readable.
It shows 8:09
